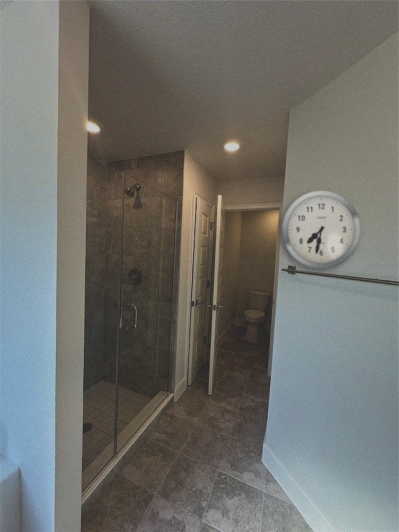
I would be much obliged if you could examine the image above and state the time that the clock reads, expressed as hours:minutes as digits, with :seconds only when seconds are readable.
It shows 7:32
